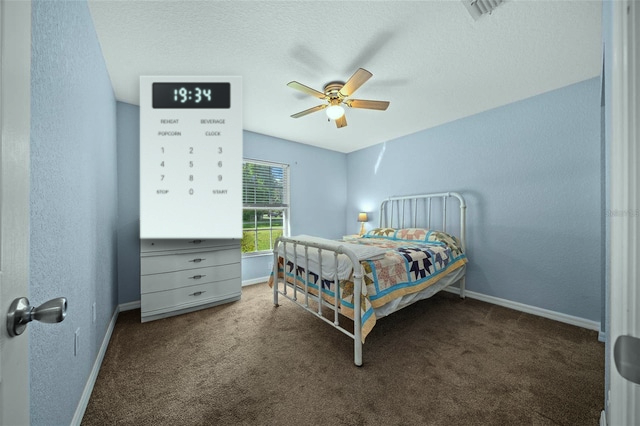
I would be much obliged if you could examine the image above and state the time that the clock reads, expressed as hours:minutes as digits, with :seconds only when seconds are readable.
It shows 19:34
